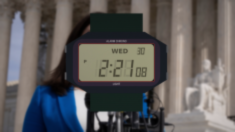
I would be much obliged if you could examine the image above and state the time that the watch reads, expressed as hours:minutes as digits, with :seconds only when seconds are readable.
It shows 2:21:08
